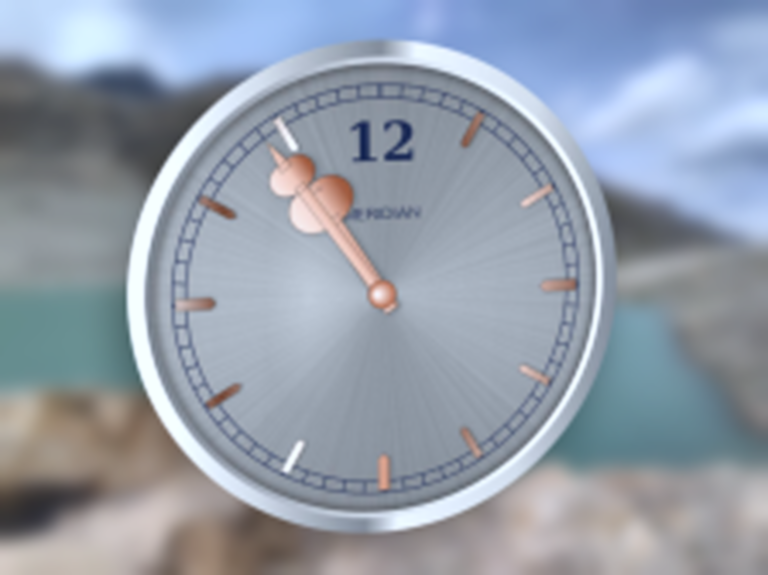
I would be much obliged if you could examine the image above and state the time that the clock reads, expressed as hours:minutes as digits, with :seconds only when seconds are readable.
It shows 10:54
